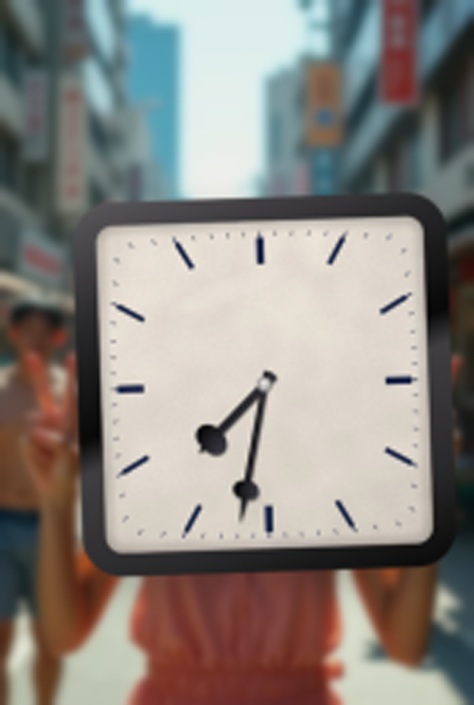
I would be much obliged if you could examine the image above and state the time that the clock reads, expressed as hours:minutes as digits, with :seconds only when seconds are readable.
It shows 7:32
